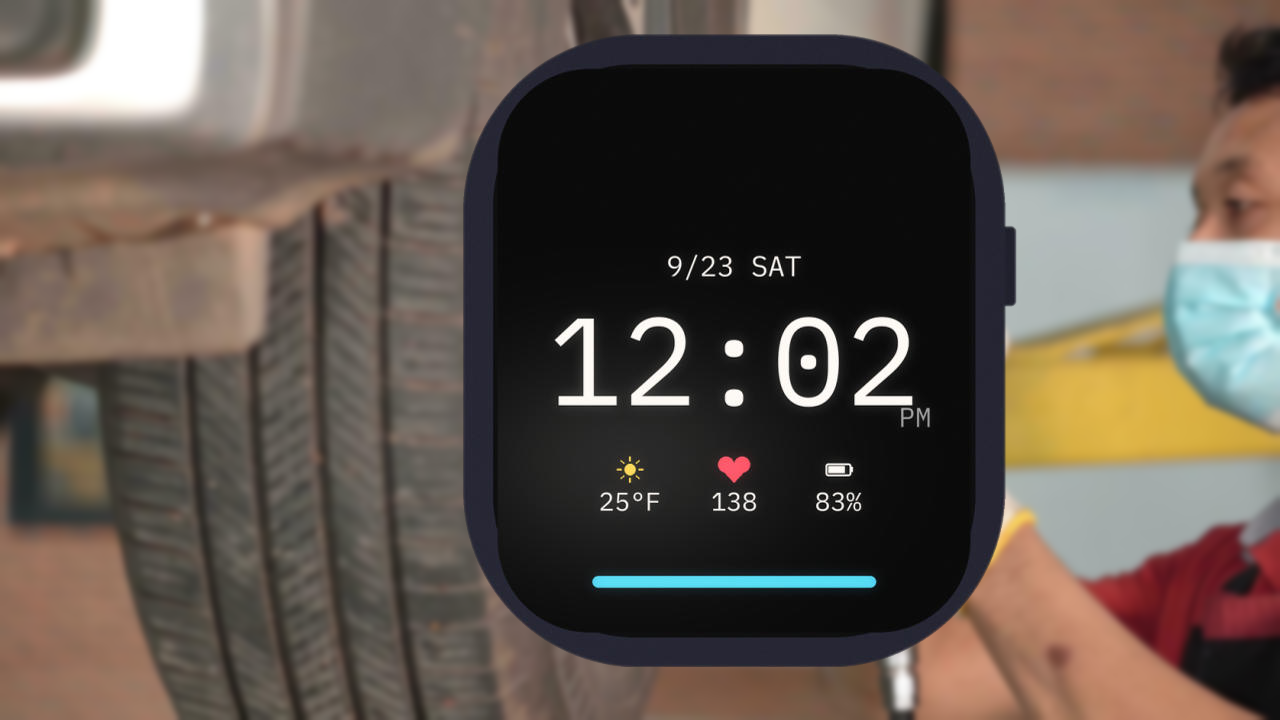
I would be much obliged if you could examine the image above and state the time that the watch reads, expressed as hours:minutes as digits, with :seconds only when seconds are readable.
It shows 12:02
